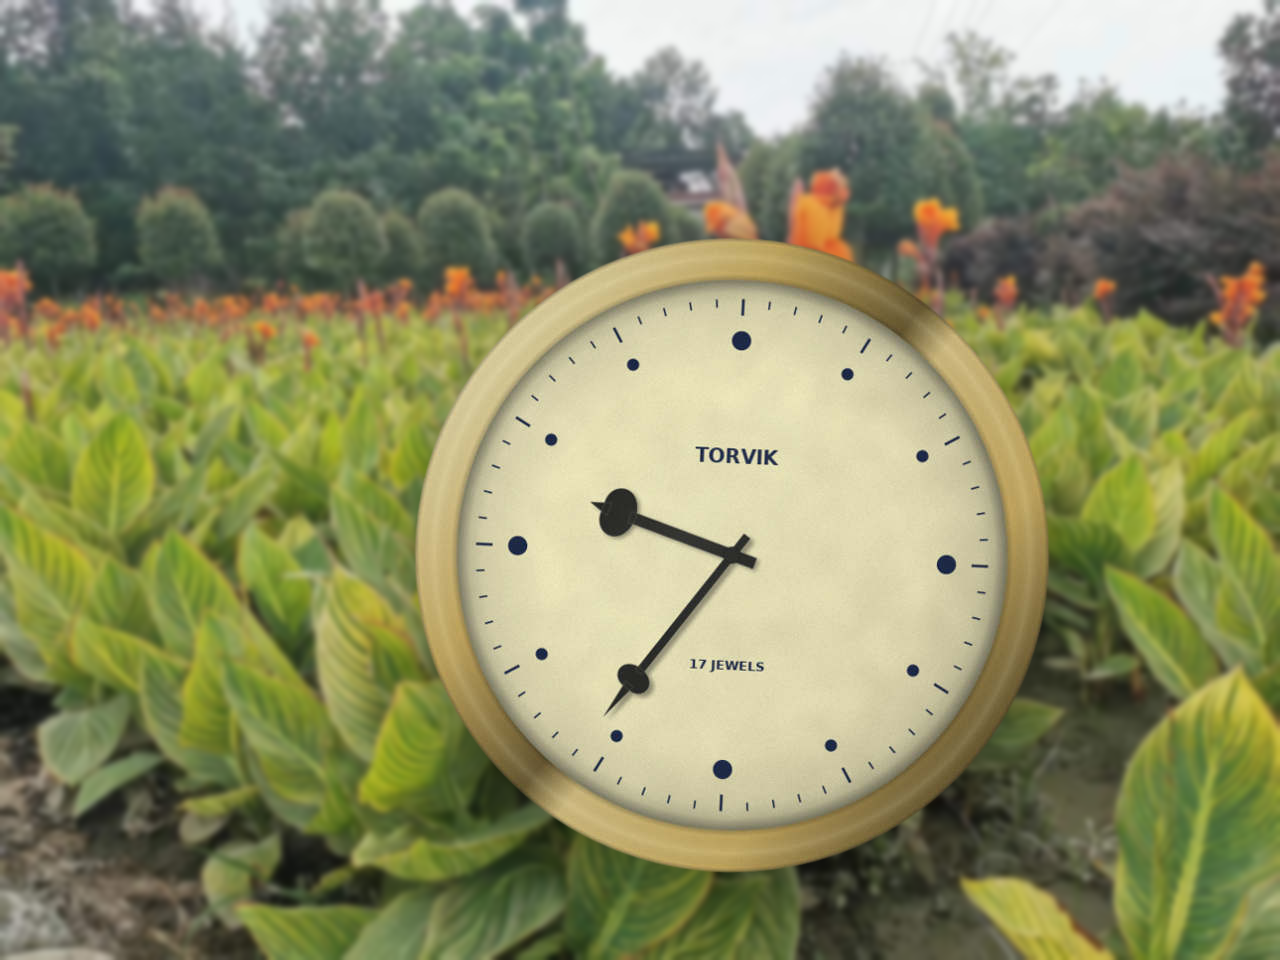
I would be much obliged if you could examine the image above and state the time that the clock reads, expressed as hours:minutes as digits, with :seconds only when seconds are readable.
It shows 9:36
